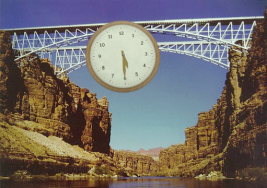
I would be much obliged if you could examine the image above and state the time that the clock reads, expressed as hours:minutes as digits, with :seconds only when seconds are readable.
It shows 5:30
